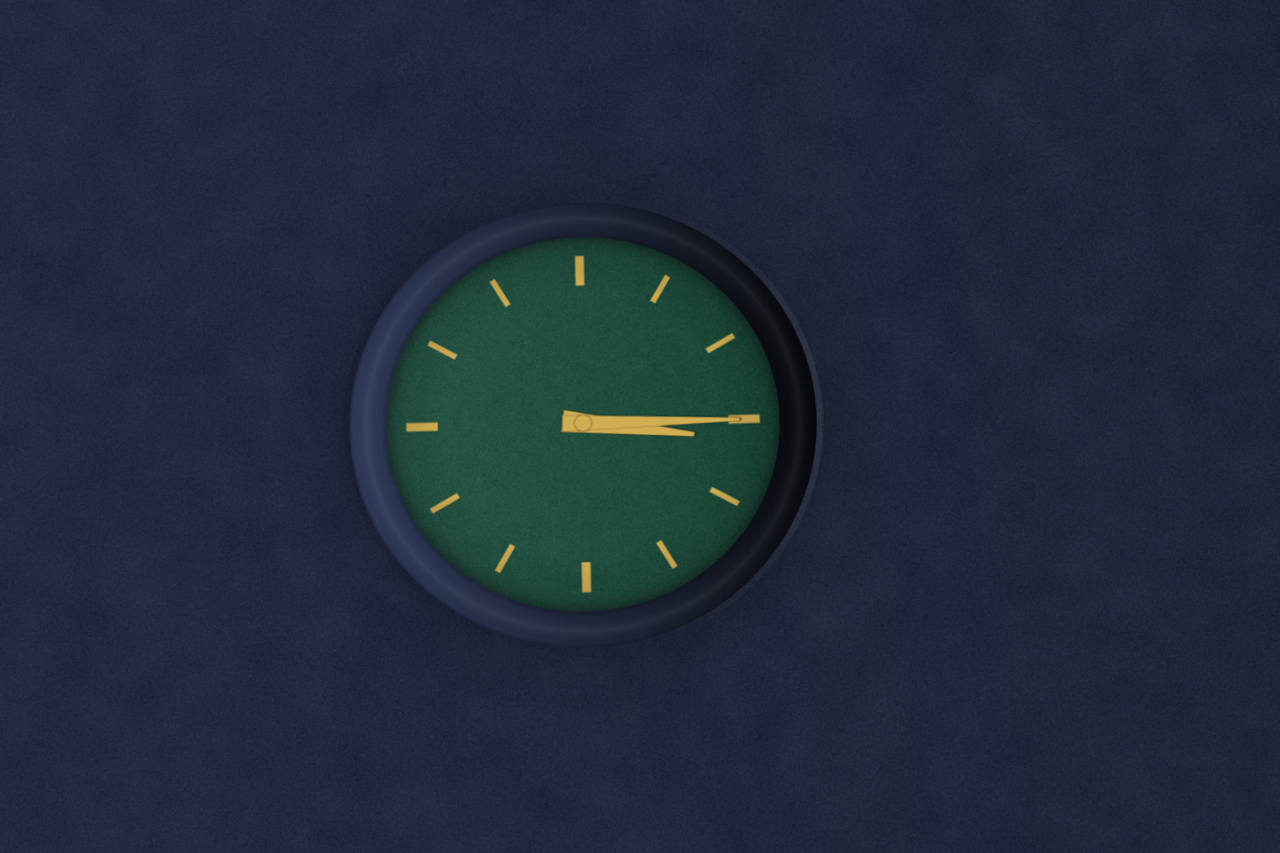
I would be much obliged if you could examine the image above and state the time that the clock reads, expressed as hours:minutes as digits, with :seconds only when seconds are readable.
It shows 3:15
